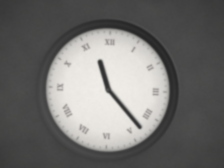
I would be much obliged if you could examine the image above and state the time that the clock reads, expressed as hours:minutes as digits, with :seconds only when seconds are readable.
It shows 11:23
